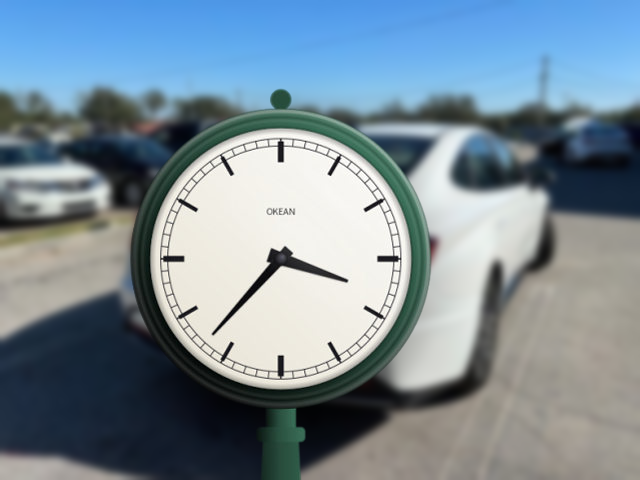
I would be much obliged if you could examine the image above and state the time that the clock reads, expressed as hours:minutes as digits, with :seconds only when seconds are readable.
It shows 3:37
